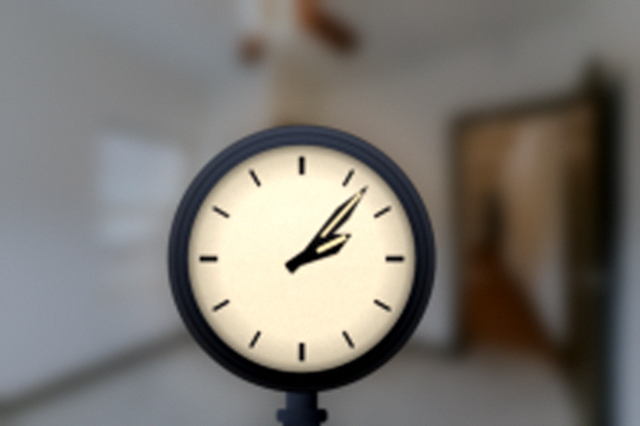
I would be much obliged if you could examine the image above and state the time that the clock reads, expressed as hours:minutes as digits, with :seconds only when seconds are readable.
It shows 2:07
